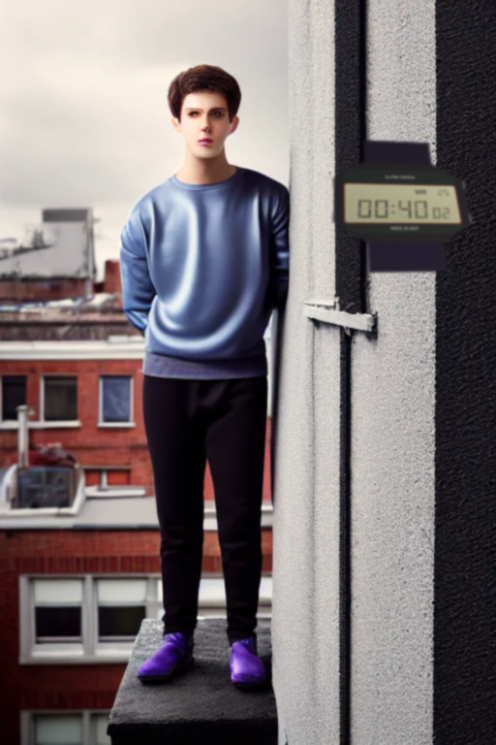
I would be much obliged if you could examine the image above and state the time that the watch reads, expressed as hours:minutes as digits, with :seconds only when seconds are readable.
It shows 0:40
